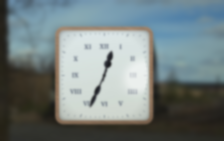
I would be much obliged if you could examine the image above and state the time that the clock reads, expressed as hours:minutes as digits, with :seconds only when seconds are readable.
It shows 12:34
